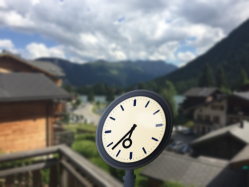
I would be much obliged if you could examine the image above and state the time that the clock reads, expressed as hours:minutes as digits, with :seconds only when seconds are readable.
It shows 6:38
